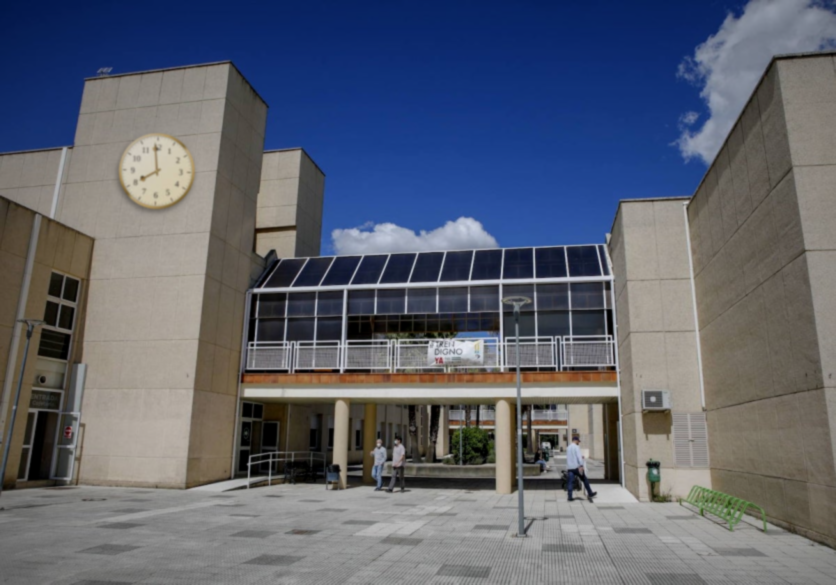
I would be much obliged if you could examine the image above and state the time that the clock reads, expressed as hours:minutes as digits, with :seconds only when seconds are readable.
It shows 7:59
